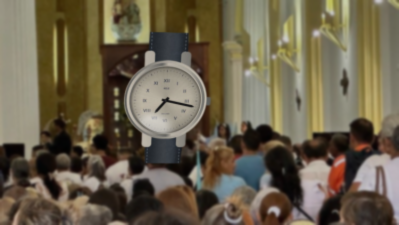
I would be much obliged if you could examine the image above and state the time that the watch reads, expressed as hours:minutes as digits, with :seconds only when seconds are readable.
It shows 7:17
